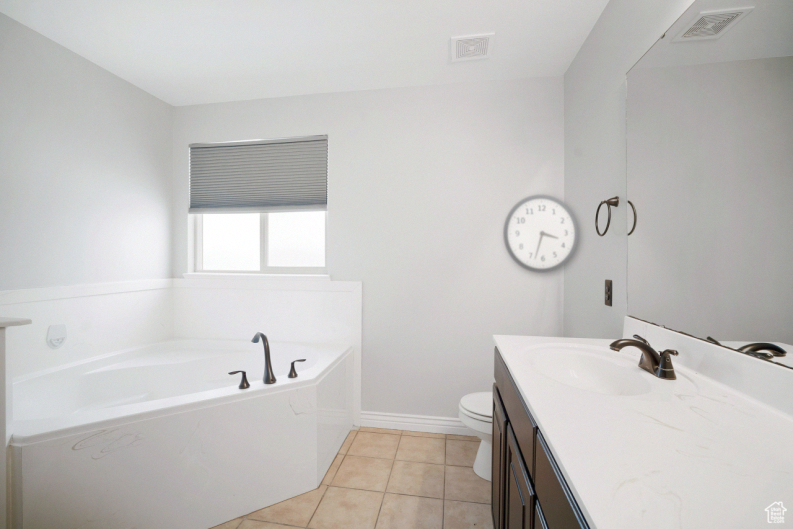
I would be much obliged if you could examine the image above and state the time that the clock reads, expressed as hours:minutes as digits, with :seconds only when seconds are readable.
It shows 3:33
